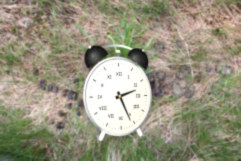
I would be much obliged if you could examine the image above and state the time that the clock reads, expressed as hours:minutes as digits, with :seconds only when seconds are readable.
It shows 2:26
